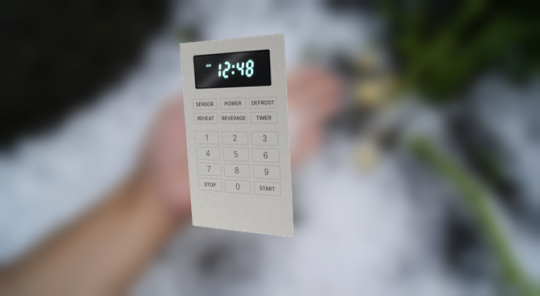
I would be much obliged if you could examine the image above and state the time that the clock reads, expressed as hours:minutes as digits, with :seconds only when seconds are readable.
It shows 12:48
